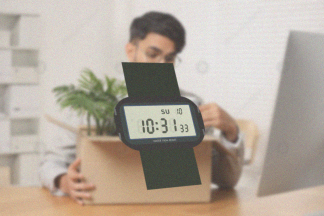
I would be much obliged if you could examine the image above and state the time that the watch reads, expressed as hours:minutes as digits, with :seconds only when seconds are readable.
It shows 10:31:33
